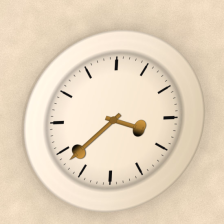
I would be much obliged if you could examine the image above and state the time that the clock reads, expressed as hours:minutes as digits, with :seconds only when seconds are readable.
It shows 3:38
